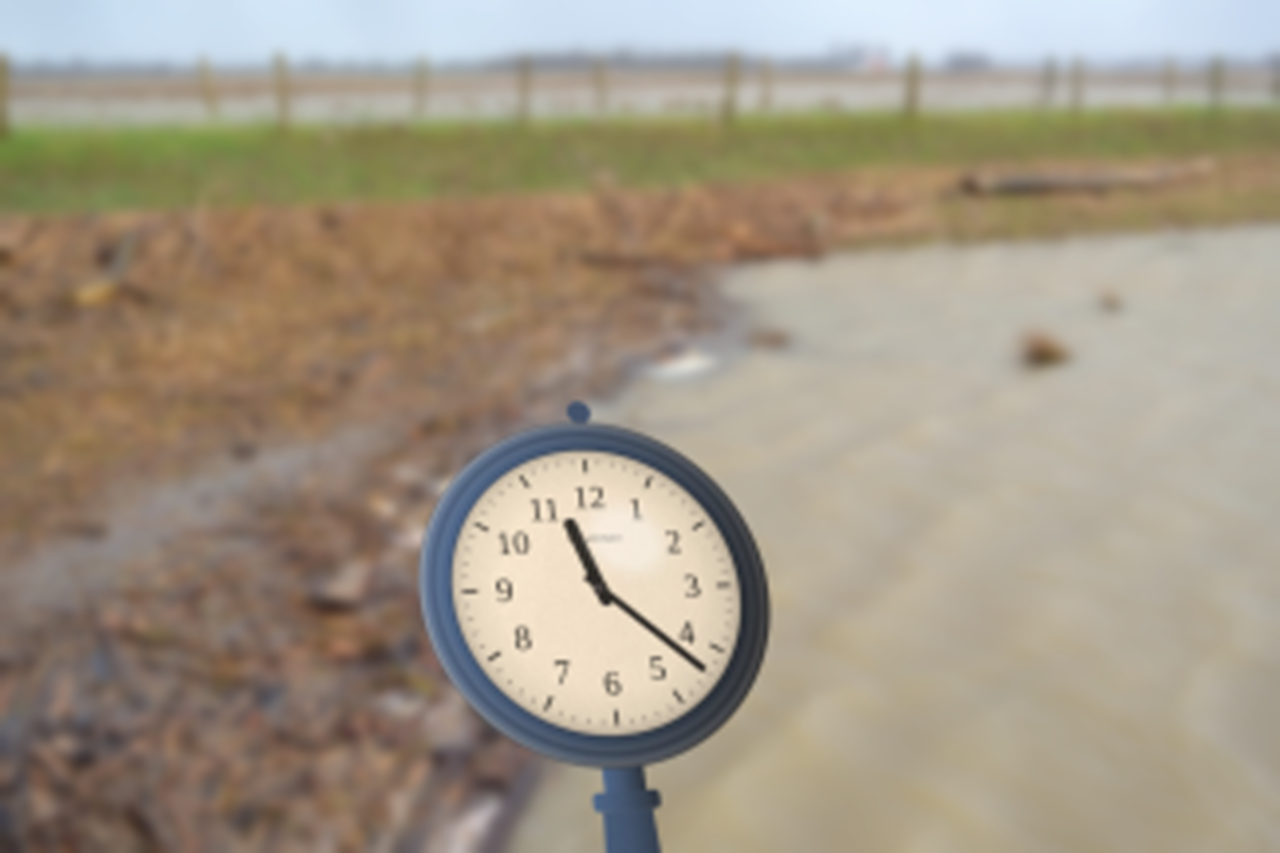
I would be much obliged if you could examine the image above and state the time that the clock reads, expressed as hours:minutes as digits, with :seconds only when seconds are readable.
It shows 11:22
